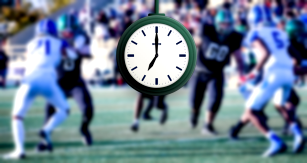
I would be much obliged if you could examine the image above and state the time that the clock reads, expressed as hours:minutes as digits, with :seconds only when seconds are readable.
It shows 7:00
